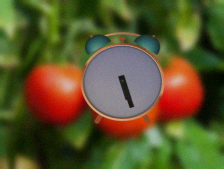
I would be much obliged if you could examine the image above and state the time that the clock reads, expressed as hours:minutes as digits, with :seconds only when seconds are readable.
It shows 5:27
